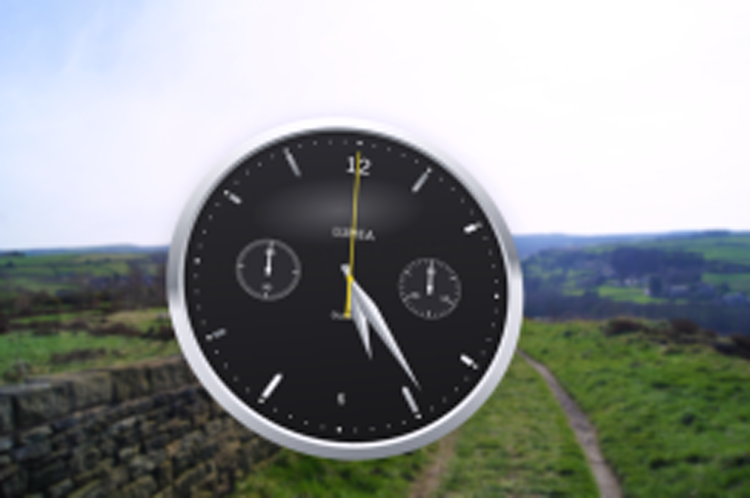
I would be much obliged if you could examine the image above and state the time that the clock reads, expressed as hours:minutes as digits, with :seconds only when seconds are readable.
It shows 5:24
